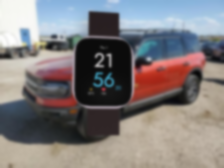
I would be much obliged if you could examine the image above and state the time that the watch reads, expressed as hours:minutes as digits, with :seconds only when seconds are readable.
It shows 21:56
